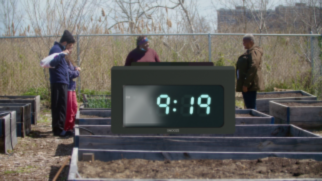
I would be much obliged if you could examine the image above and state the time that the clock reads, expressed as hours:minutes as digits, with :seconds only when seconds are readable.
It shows 9:19
